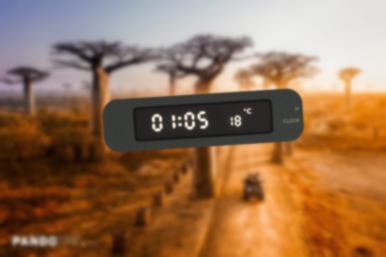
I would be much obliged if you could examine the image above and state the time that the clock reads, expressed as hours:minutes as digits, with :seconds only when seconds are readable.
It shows 1:05
